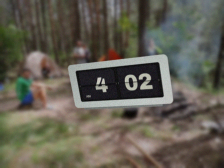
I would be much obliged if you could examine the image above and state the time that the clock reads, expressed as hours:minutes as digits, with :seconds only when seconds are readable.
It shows 4:02
